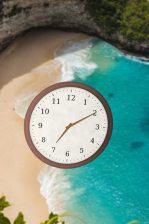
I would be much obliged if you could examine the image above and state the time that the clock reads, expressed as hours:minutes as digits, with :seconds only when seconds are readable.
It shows 7:10
